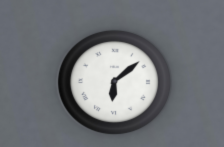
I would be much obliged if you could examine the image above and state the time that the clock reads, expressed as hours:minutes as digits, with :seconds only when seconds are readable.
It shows 6:08
